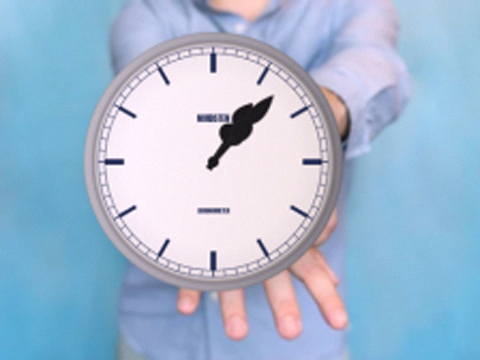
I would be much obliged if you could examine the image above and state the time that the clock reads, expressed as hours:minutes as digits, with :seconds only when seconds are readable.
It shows 1:07
